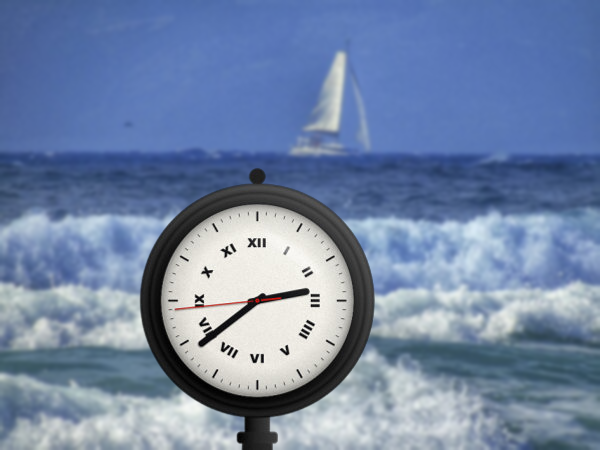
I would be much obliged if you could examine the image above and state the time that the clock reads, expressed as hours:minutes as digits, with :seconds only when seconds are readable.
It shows 2:38:44
